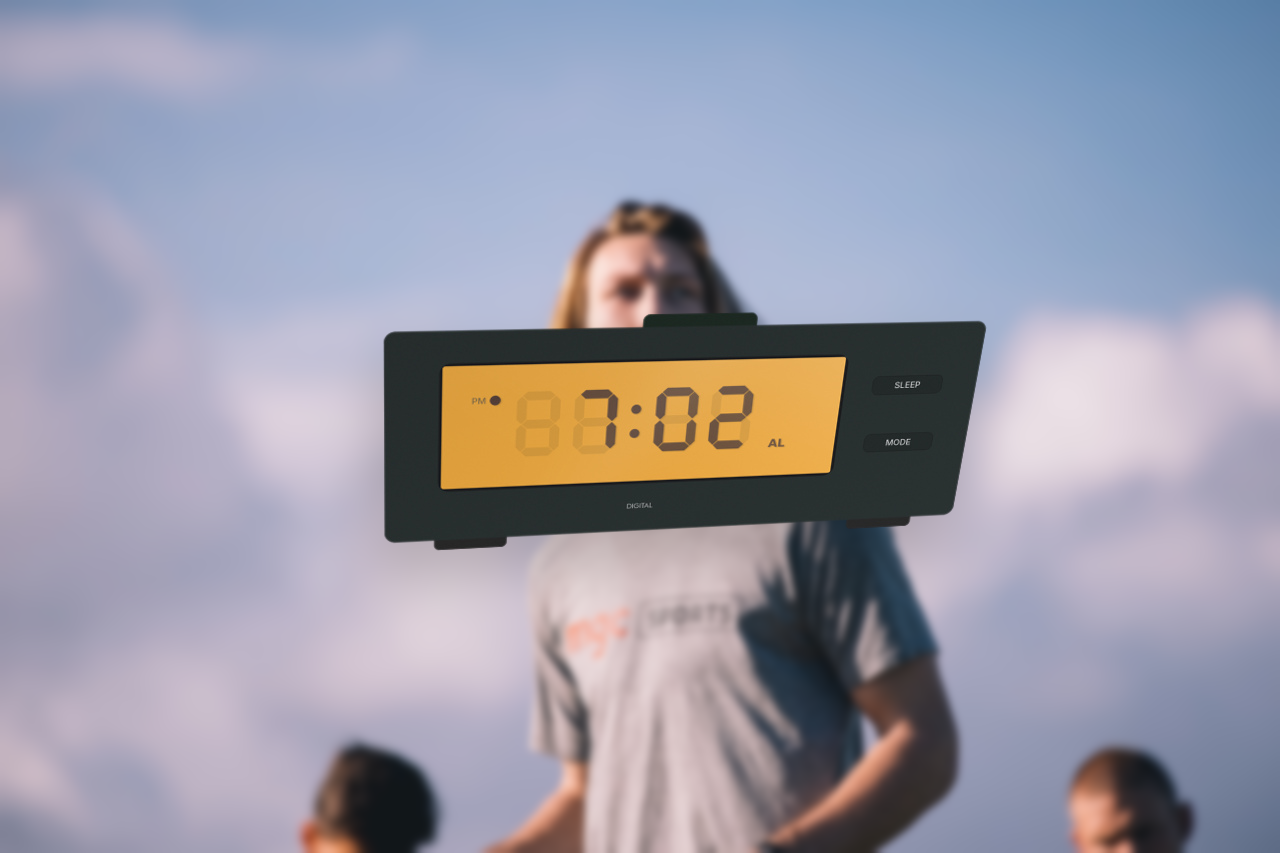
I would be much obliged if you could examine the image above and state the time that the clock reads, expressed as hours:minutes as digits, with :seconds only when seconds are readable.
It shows 7:02
